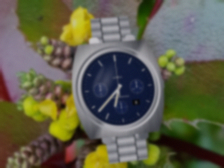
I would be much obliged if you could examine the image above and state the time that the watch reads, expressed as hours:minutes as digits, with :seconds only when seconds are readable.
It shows 6:38
